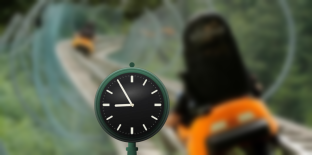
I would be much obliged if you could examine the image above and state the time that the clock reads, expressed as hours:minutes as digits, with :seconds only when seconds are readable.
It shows 8:55
